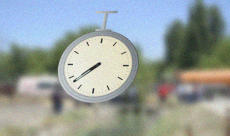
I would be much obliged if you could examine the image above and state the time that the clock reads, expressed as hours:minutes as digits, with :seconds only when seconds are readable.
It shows 7:38
